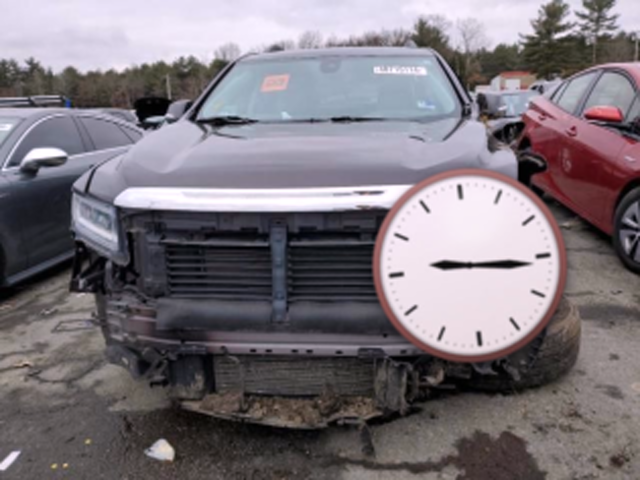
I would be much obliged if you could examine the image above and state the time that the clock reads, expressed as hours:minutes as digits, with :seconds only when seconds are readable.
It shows 9:16
